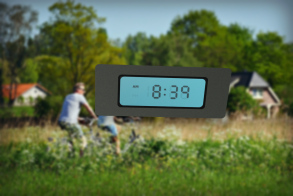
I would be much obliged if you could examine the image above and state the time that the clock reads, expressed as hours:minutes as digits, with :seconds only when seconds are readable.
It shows 8:39
